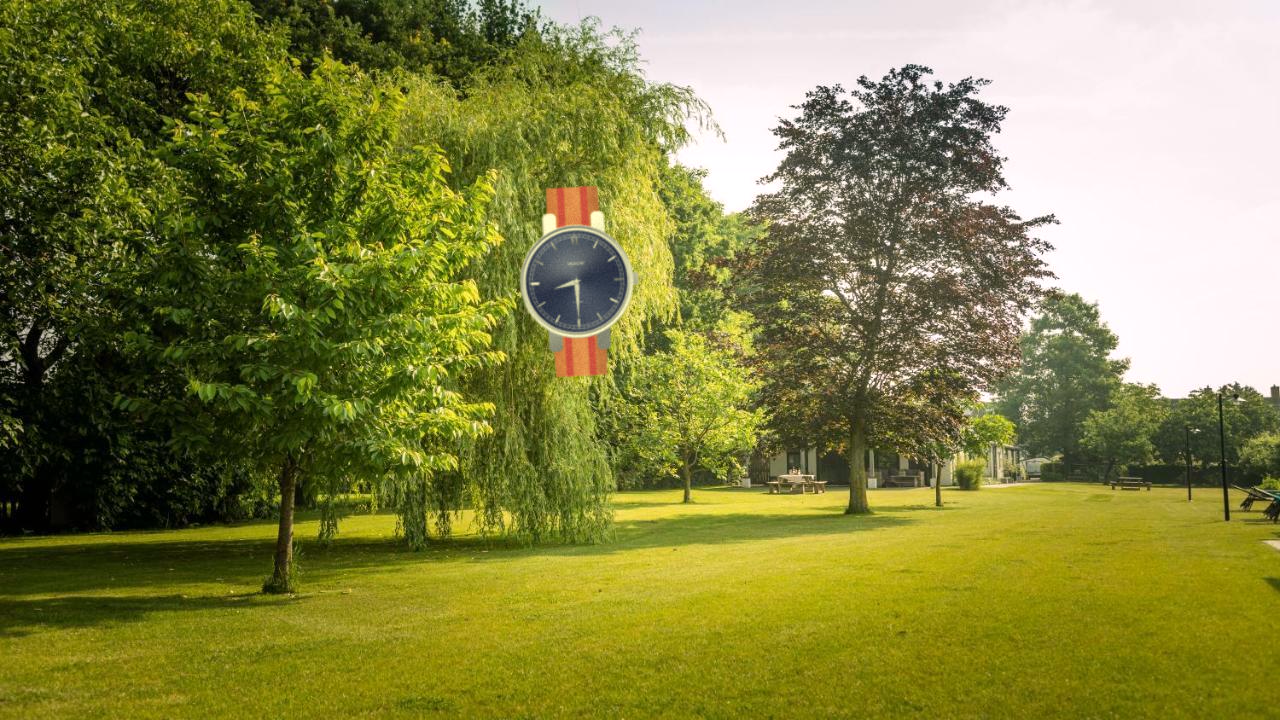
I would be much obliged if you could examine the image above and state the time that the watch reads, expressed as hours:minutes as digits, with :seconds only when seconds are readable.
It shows 8:30
